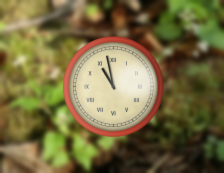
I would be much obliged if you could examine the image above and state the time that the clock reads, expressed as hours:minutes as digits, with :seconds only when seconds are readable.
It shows 10:58
